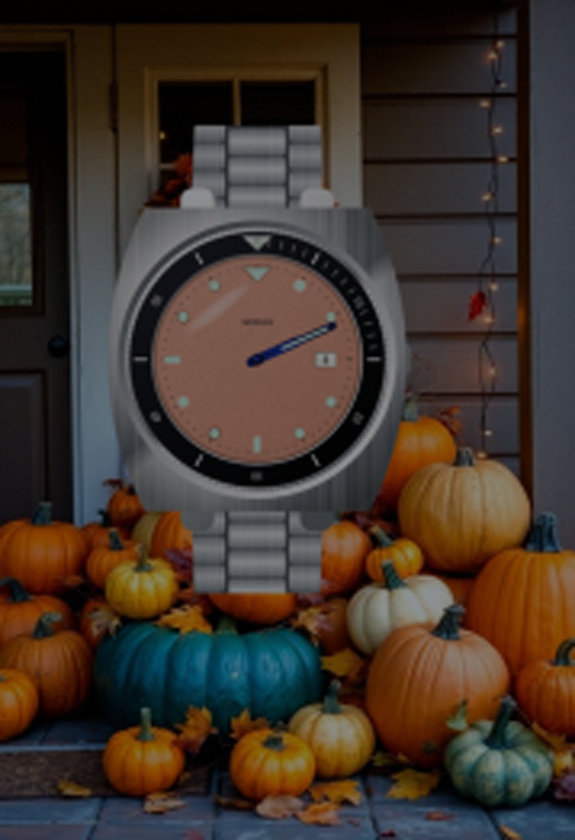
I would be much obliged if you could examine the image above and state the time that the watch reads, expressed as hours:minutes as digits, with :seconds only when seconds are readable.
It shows 2:11
